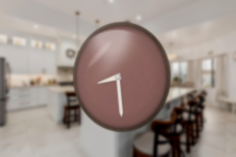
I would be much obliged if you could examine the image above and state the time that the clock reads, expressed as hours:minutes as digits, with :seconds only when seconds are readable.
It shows 8:29
